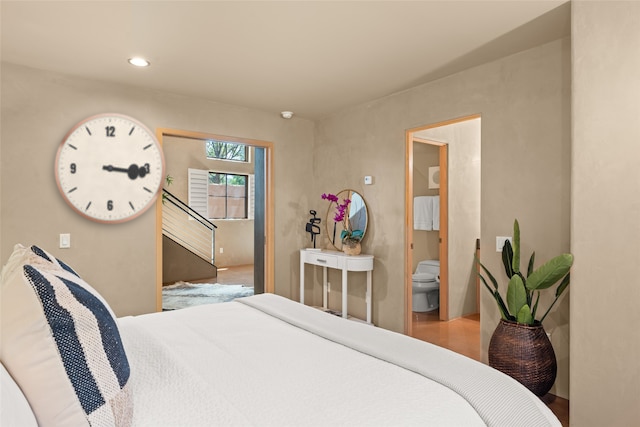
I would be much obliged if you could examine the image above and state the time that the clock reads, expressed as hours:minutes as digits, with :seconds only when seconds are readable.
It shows 3:16
